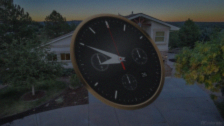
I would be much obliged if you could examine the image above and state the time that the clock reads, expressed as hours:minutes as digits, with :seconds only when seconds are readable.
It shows 8:50
